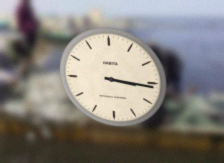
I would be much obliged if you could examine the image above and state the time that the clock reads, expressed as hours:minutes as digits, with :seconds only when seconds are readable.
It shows 3:16
